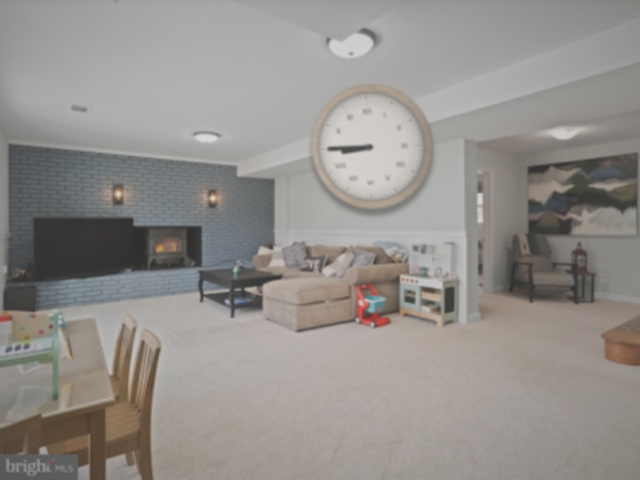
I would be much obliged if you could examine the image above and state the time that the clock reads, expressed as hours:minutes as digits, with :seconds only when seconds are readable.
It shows 8:45
